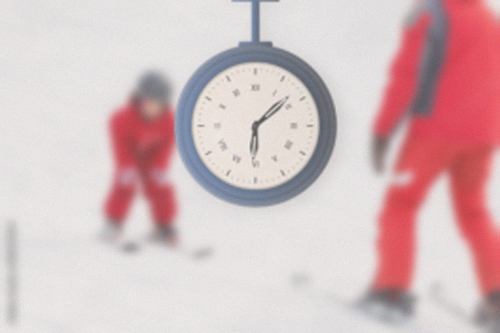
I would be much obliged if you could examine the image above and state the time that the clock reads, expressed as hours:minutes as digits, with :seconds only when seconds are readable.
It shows 6:08
